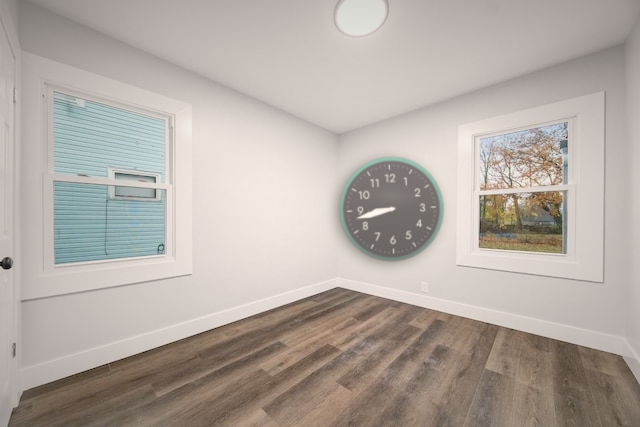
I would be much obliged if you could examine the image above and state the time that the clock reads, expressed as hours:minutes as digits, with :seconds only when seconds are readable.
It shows 8:43
